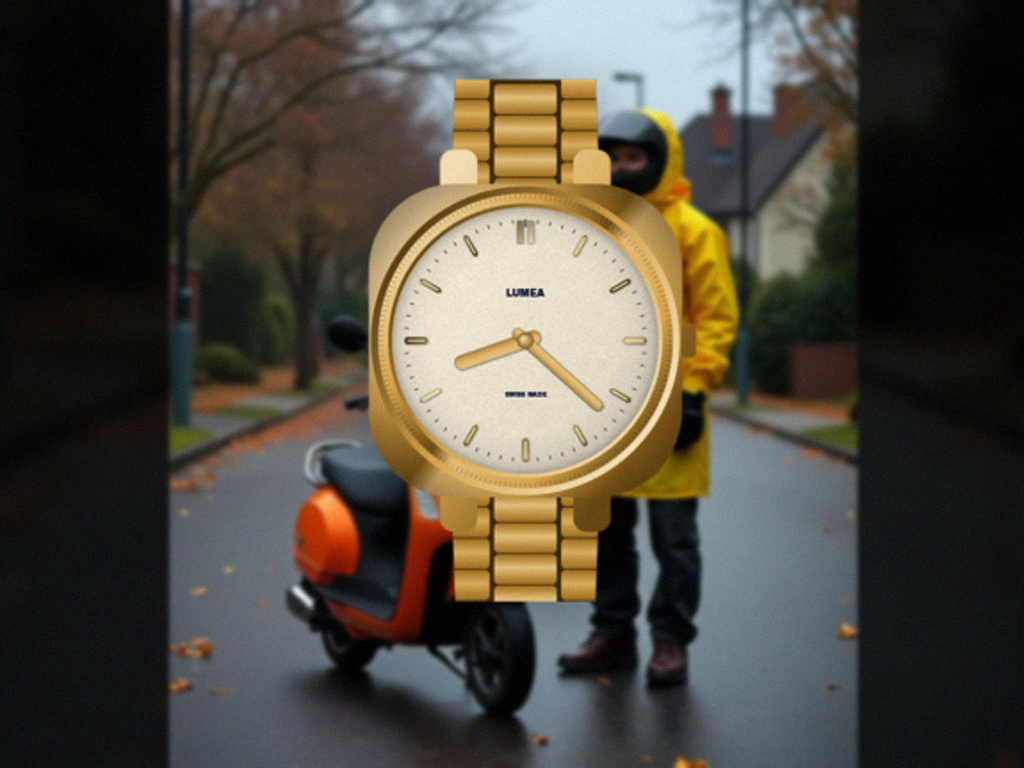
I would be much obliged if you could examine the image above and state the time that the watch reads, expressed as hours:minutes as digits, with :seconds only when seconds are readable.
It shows 8:22
